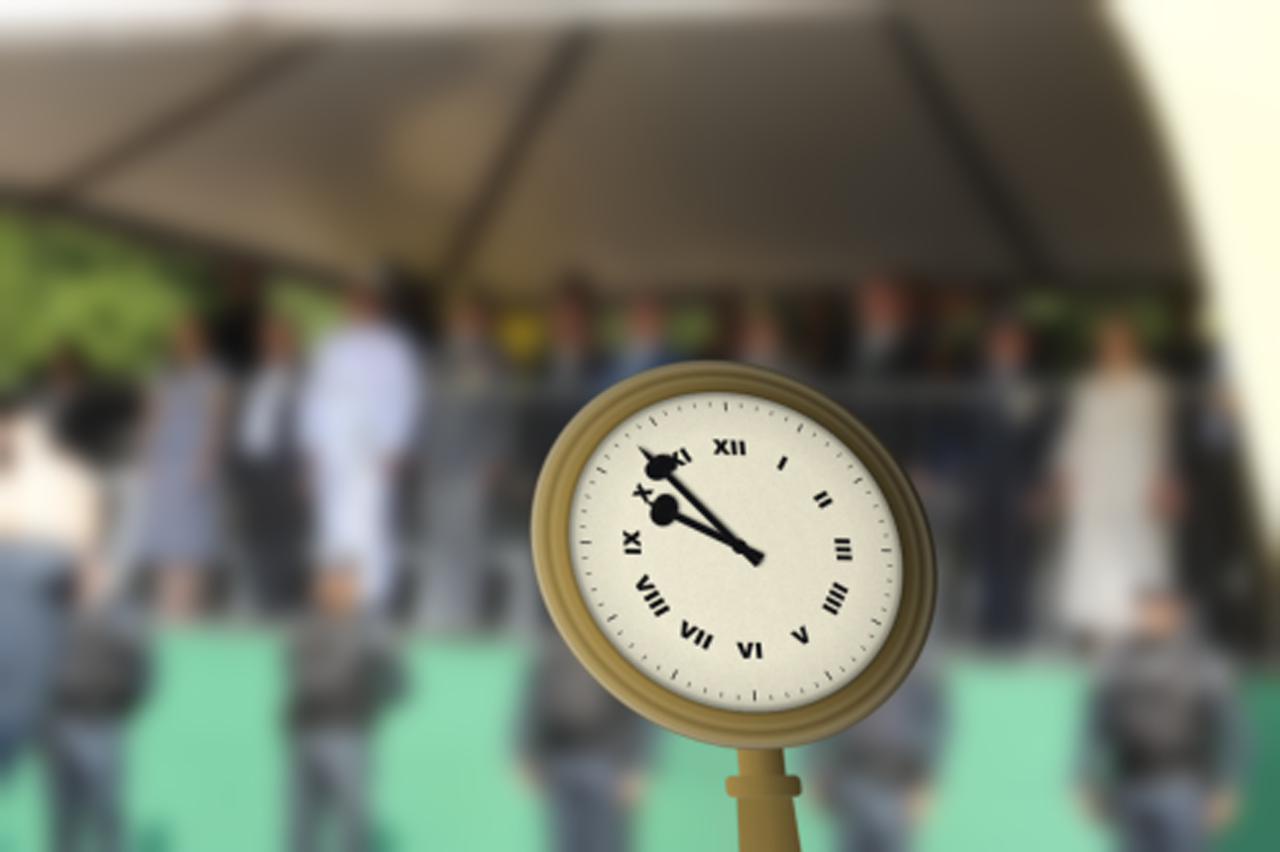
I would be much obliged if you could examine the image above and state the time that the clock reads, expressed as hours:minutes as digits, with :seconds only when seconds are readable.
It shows 9:53
